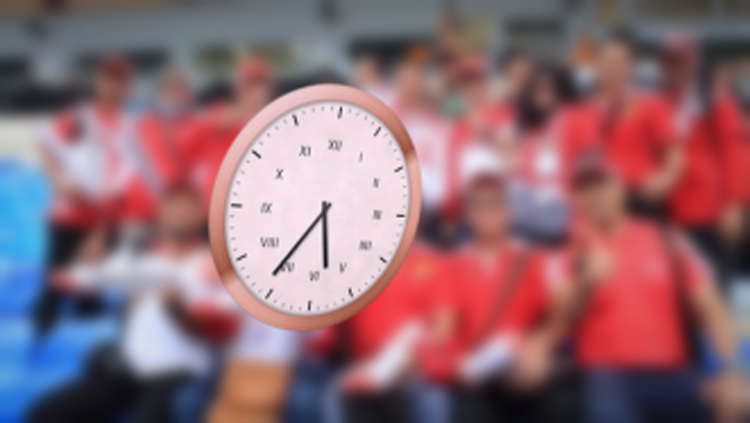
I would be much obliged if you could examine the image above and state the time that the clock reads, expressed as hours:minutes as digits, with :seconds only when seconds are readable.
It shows 5:36
